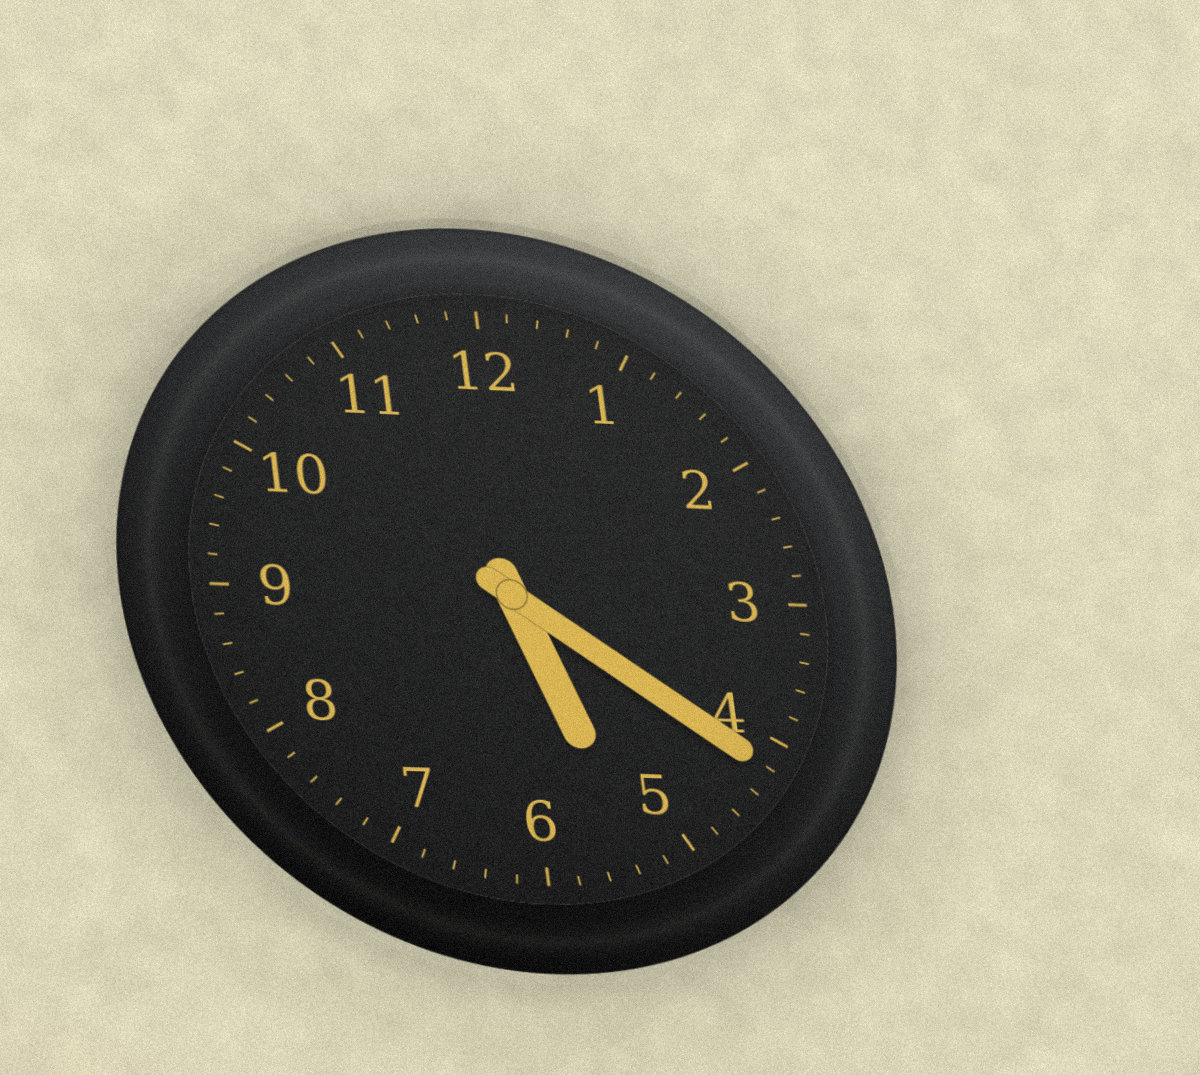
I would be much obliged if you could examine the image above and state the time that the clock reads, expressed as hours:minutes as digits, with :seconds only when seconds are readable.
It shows 5:21
